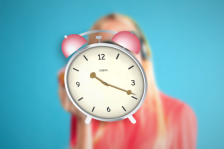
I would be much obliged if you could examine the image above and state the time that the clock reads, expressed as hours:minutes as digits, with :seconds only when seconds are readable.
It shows 10:19
